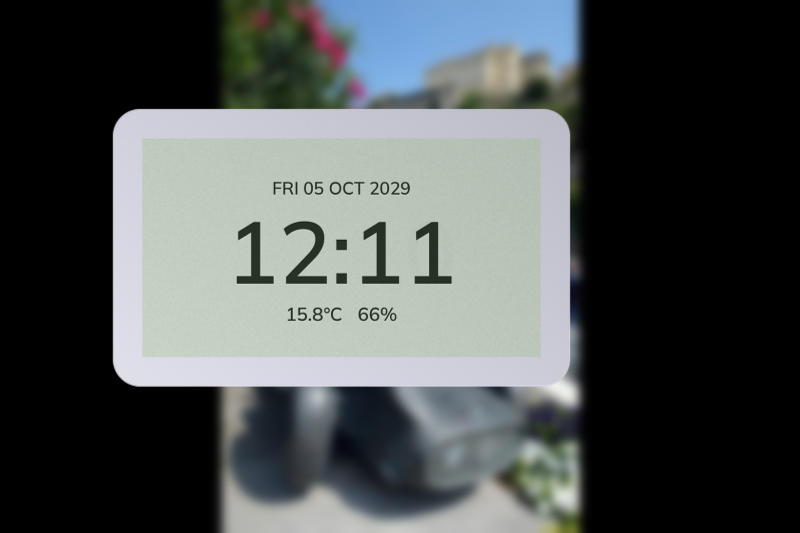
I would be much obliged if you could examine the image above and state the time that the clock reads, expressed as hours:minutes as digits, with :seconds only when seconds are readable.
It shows 12:11
